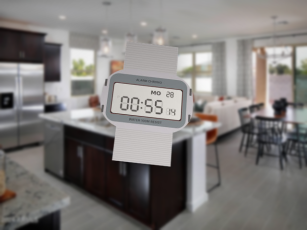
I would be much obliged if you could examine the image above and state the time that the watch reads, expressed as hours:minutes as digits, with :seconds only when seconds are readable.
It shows 0:55:14
